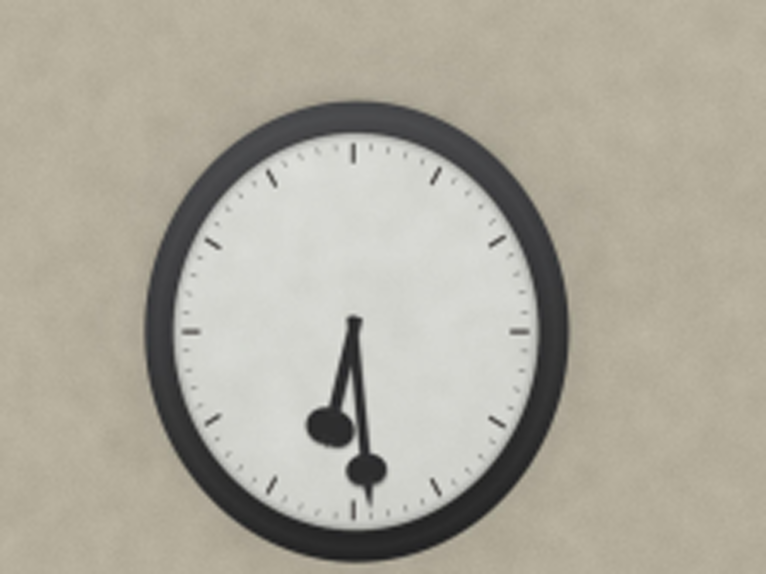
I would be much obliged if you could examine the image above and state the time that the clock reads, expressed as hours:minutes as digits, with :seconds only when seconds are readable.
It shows 6:29
